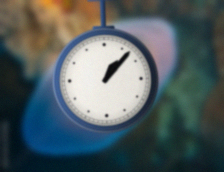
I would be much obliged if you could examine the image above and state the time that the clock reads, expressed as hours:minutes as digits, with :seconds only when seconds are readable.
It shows 1:07
